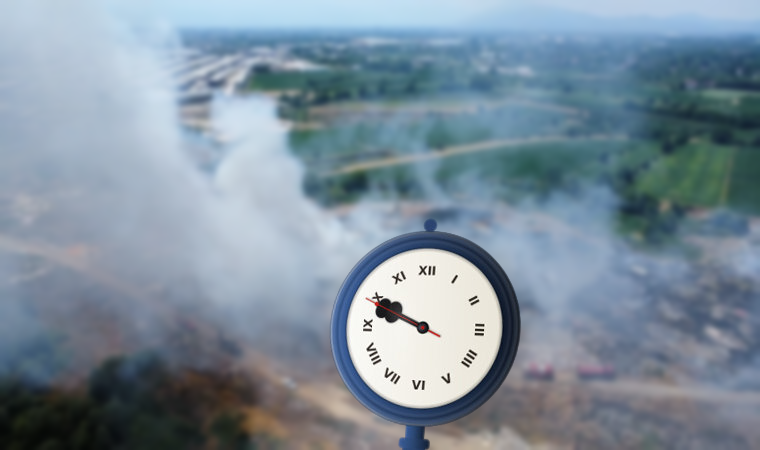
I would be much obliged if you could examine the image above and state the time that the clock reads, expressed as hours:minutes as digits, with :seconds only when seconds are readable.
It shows 9:48:49
